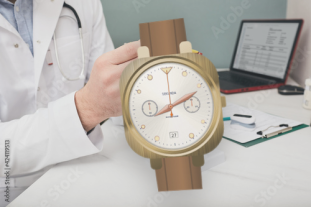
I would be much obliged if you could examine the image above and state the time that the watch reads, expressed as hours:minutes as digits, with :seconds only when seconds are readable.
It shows 8:11
